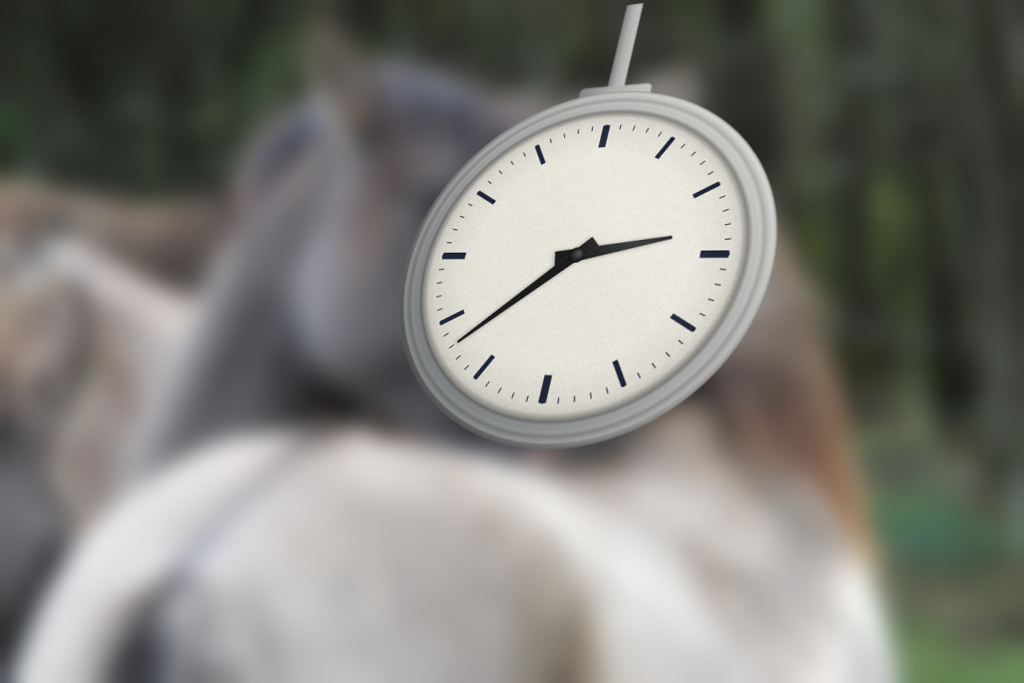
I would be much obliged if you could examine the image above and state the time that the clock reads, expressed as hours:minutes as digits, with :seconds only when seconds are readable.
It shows 2:38
